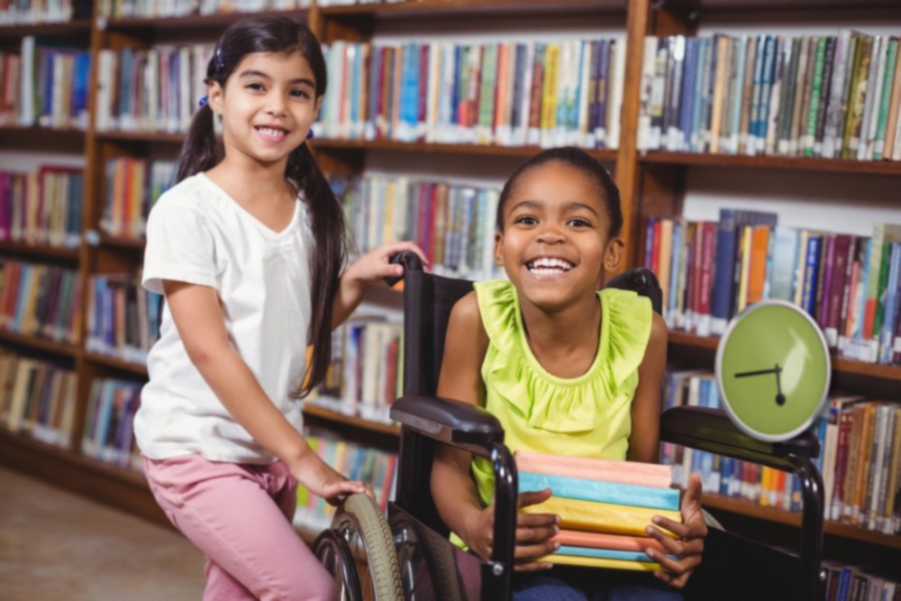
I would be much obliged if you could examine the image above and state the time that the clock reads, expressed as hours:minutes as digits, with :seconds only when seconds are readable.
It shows 5:44
